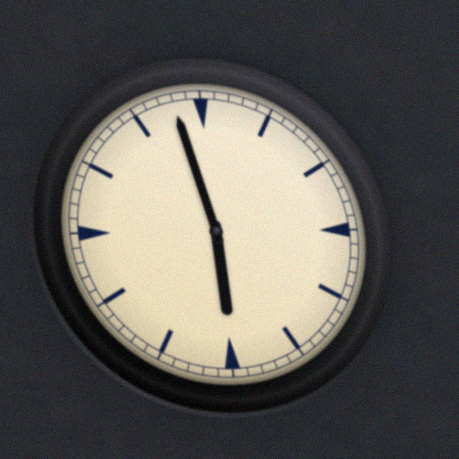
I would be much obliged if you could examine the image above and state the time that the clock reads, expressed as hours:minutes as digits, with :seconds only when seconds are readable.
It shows 5:58
